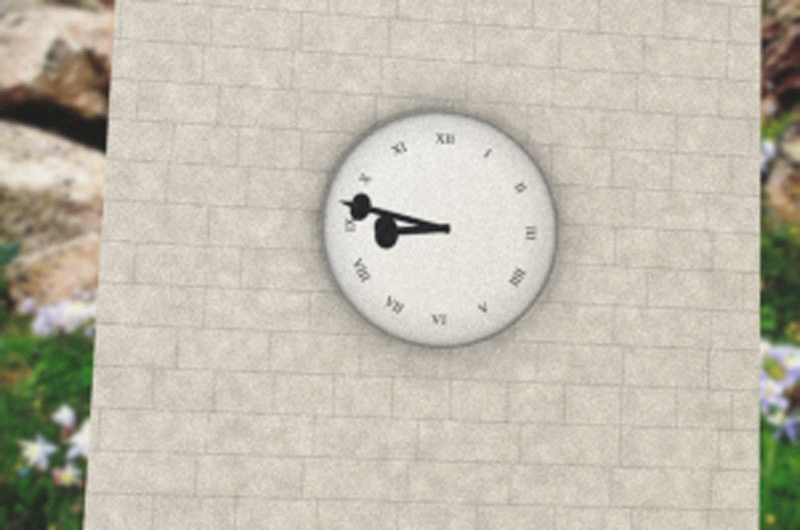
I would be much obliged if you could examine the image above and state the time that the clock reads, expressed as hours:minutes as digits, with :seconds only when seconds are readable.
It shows 8:47
